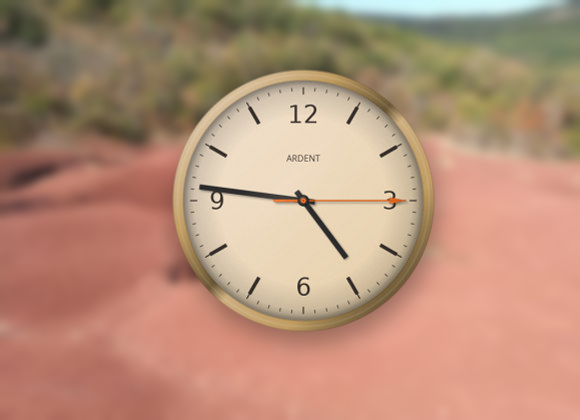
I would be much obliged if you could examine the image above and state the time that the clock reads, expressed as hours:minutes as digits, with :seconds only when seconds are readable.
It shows 4:46:15
